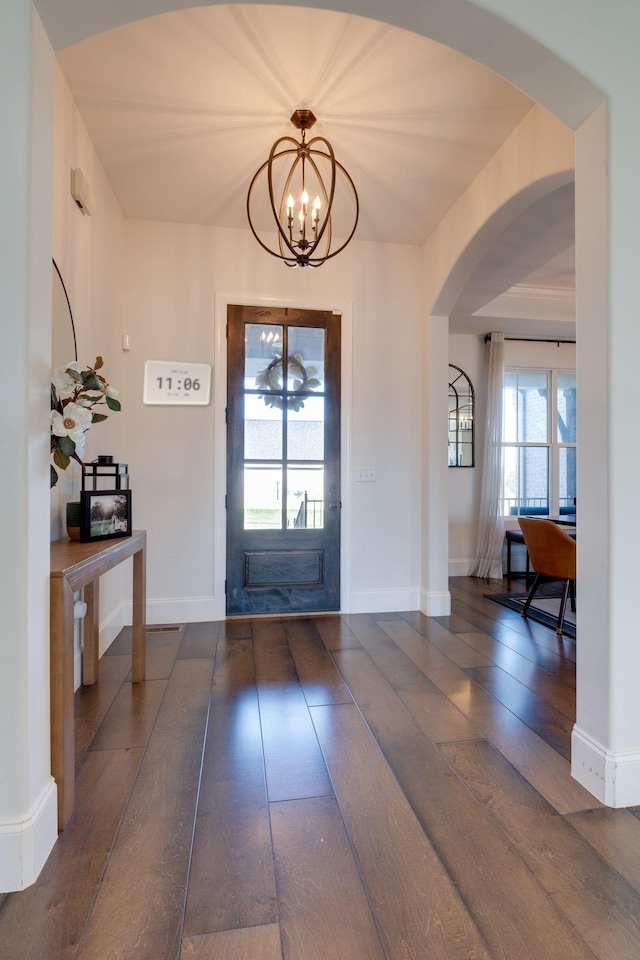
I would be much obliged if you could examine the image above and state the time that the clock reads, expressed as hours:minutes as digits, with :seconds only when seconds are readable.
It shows 11:06
